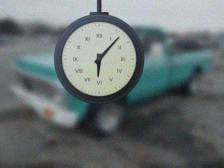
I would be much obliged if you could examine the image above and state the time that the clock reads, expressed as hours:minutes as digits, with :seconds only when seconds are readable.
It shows 6:07
